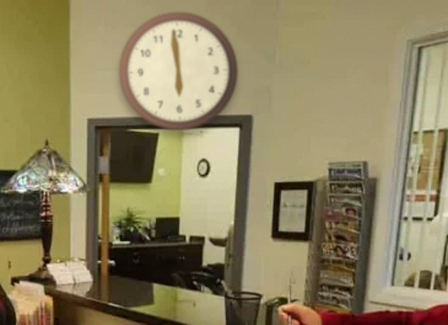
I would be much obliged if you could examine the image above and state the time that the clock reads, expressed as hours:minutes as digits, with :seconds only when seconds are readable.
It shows 5:59
